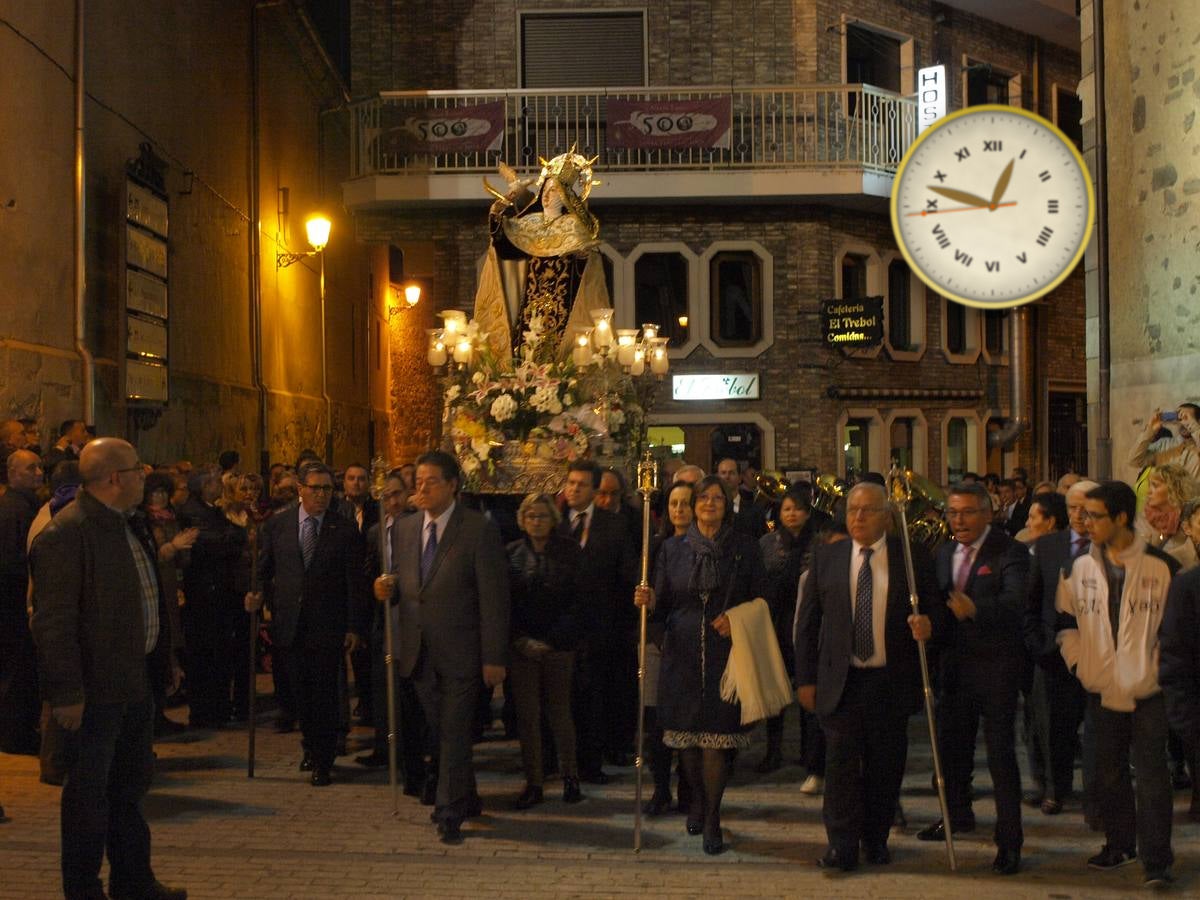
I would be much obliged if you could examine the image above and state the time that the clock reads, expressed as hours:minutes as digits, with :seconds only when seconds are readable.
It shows 12:47:44
